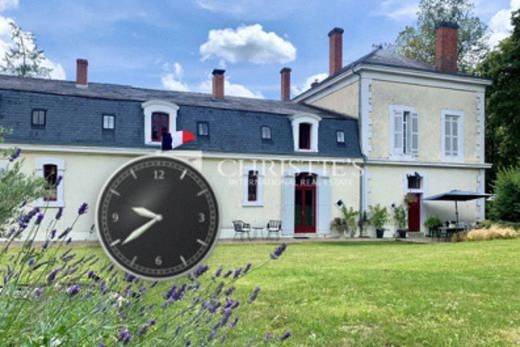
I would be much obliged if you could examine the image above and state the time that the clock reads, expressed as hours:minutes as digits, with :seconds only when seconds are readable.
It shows 9:39
